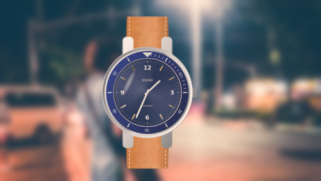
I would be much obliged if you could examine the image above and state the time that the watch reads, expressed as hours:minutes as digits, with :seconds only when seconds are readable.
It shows 1:34
